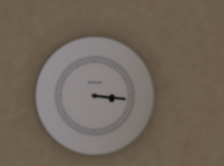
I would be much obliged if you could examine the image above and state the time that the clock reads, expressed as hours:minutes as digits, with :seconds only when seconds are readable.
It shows 3:16
